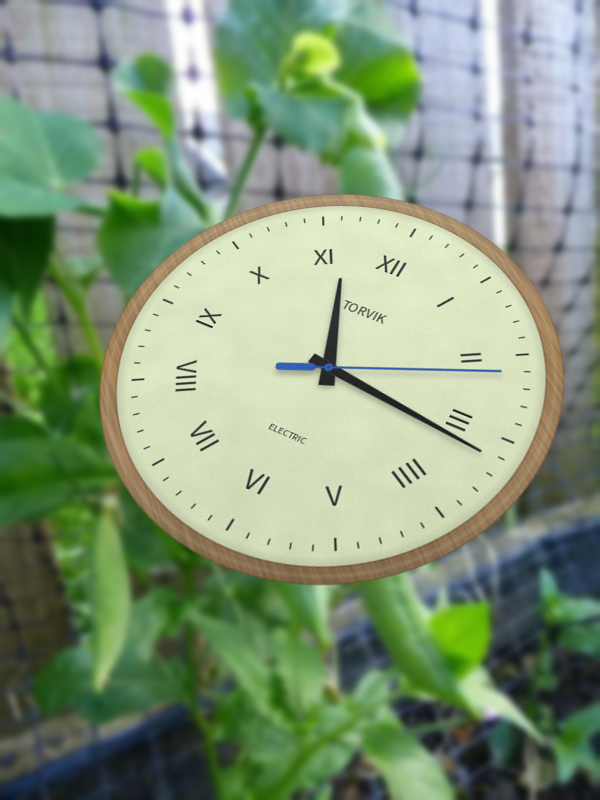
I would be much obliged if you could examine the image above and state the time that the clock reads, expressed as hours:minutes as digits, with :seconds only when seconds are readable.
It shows 11:16:11
